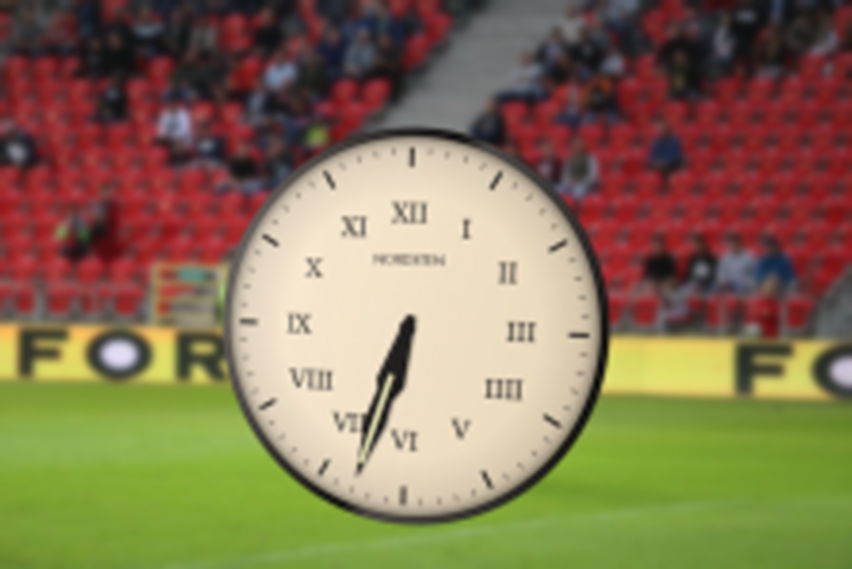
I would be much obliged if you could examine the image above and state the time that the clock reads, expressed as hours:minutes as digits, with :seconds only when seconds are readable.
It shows 6:33
